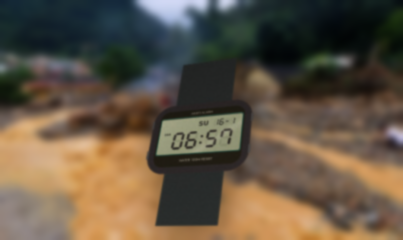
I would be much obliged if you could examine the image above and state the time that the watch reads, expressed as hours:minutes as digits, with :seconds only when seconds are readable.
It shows 6:57
